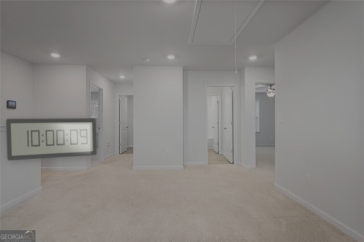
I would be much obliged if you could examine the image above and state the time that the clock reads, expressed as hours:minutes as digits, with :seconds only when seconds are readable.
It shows 10:00:09
